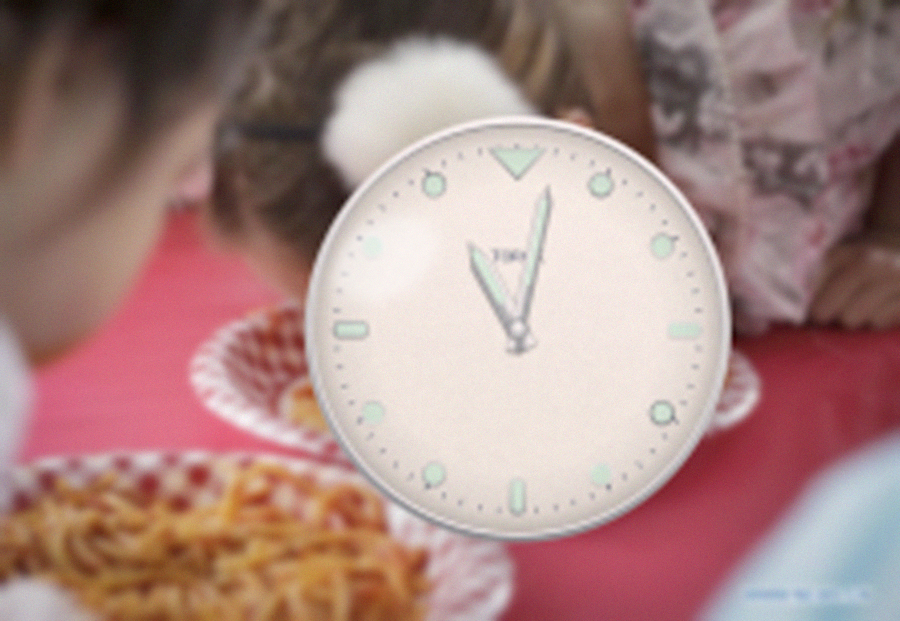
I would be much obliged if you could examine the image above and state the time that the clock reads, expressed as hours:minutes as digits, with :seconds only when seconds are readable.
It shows 11:02
